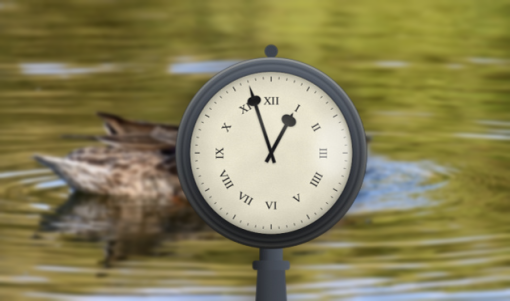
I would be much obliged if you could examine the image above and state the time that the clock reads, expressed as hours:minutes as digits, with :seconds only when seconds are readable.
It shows 12:57
